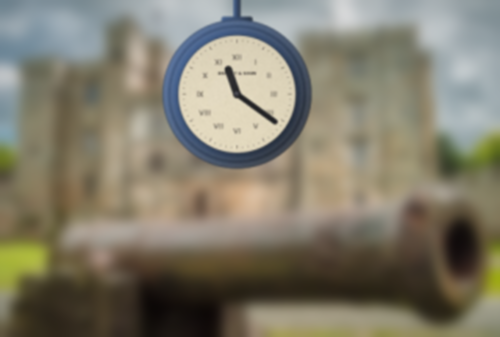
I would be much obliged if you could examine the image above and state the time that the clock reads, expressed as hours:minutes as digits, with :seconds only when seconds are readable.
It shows 11:21
